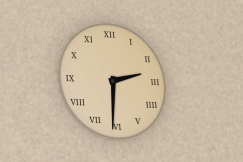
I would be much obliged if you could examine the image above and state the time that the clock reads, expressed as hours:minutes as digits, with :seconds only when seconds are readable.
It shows 2:31
